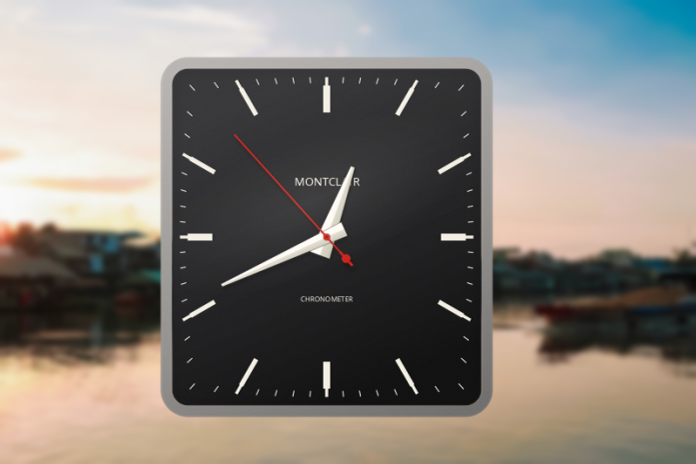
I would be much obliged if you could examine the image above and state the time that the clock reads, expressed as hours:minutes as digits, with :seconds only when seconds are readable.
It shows 12:40:53
